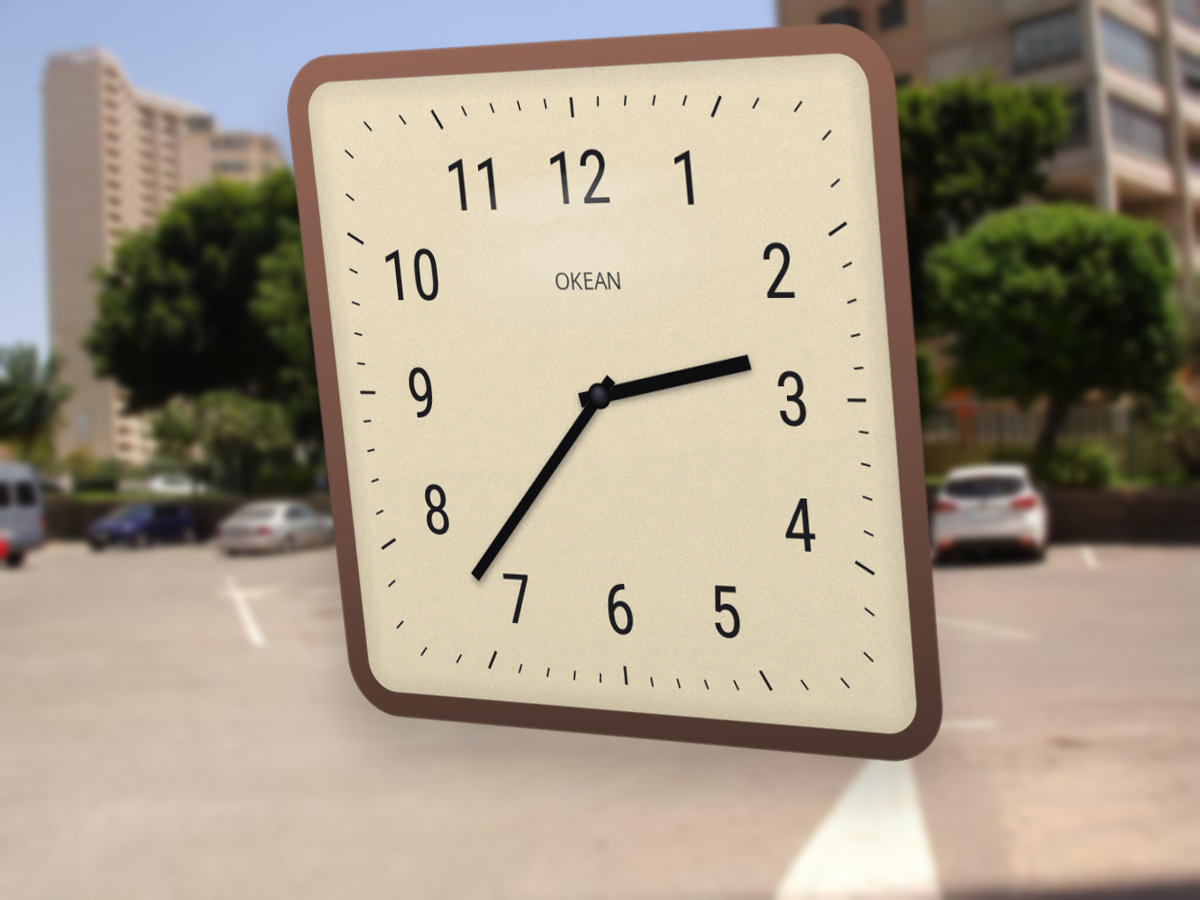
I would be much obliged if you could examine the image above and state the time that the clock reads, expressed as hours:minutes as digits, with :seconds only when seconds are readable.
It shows 2:37
